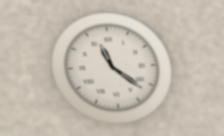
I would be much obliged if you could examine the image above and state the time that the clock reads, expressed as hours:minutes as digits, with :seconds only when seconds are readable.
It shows 11:22
